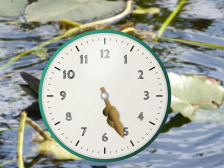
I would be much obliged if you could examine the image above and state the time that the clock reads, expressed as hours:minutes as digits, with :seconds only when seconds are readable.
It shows 5:26
